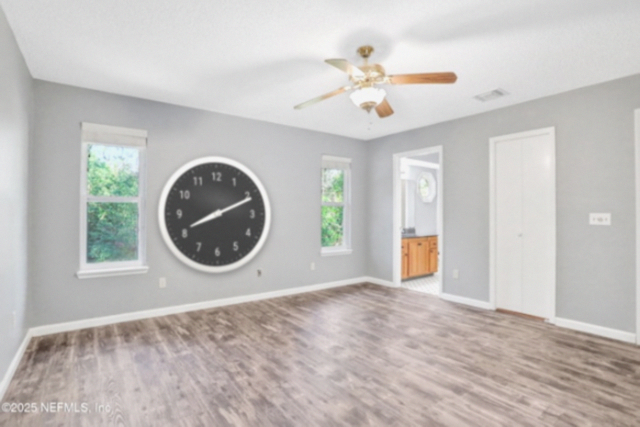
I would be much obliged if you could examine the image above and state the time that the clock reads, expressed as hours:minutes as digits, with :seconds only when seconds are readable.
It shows 8:11
